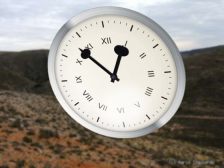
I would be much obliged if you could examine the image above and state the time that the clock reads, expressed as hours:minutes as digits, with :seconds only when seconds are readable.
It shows 12:53
